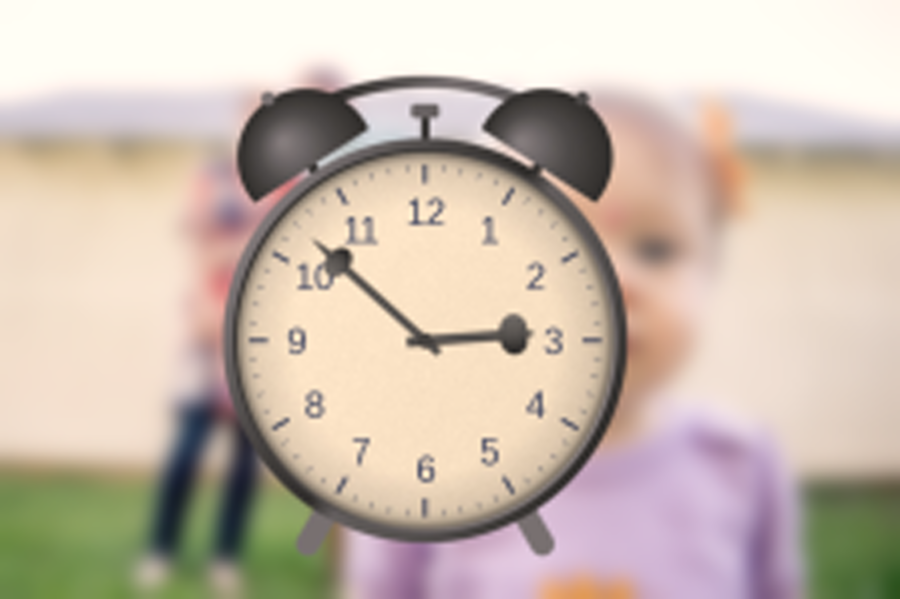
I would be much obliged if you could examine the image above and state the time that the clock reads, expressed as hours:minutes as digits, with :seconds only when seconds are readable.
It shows 2:52
